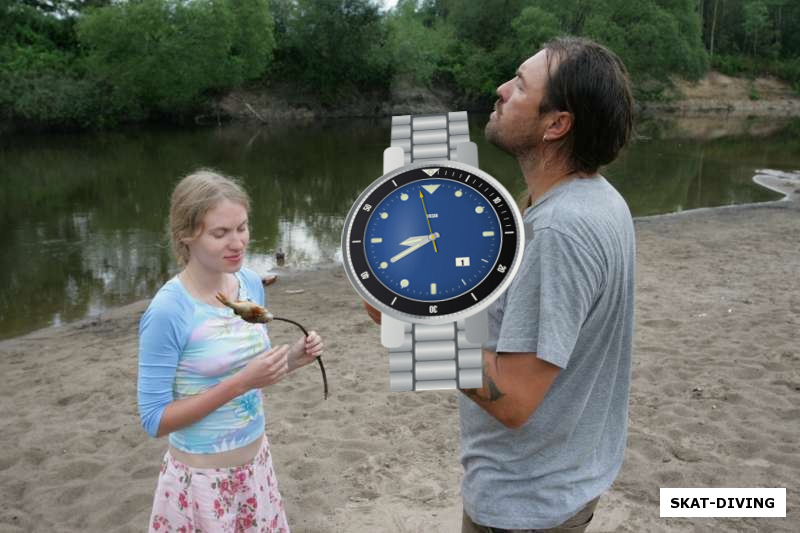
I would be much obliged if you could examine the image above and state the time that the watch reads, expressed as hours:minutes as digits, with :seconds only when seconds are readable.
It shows 8:39:58
